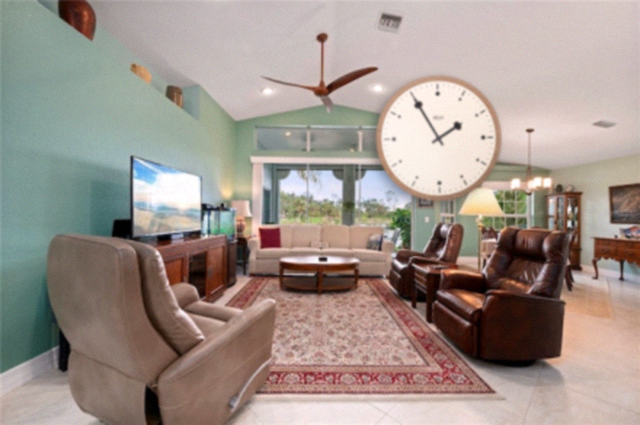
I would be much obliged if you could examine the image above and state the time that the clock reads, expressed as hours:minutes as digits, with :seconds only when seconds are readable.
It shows 1:55
